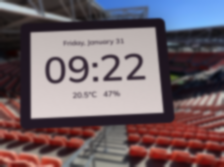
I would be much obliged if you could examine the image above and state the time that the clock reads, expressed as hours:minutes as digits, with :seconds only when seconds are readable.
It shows 9:22
